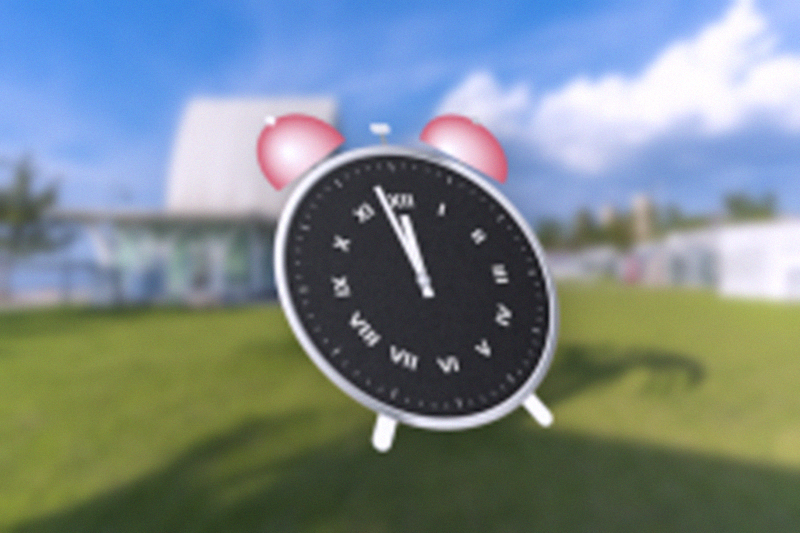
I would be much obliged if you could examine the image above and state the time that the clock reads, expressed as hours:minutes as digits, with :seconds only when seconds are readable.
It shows 11:58
